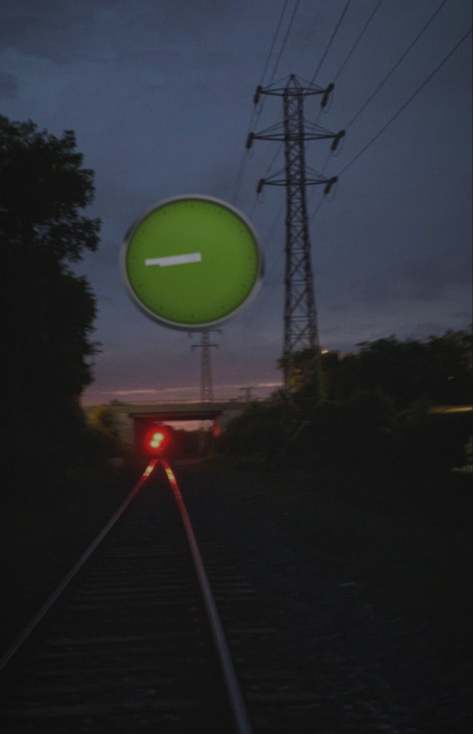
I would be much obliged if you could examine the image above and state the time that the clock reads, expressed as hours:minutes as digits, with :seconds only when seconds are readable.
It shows 8:44
